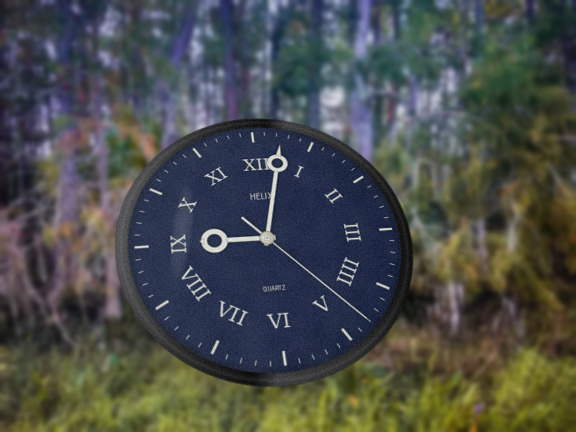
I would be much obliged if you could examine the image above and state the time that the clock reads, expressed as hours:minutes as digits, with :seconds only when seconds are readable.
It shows 9:02:23
